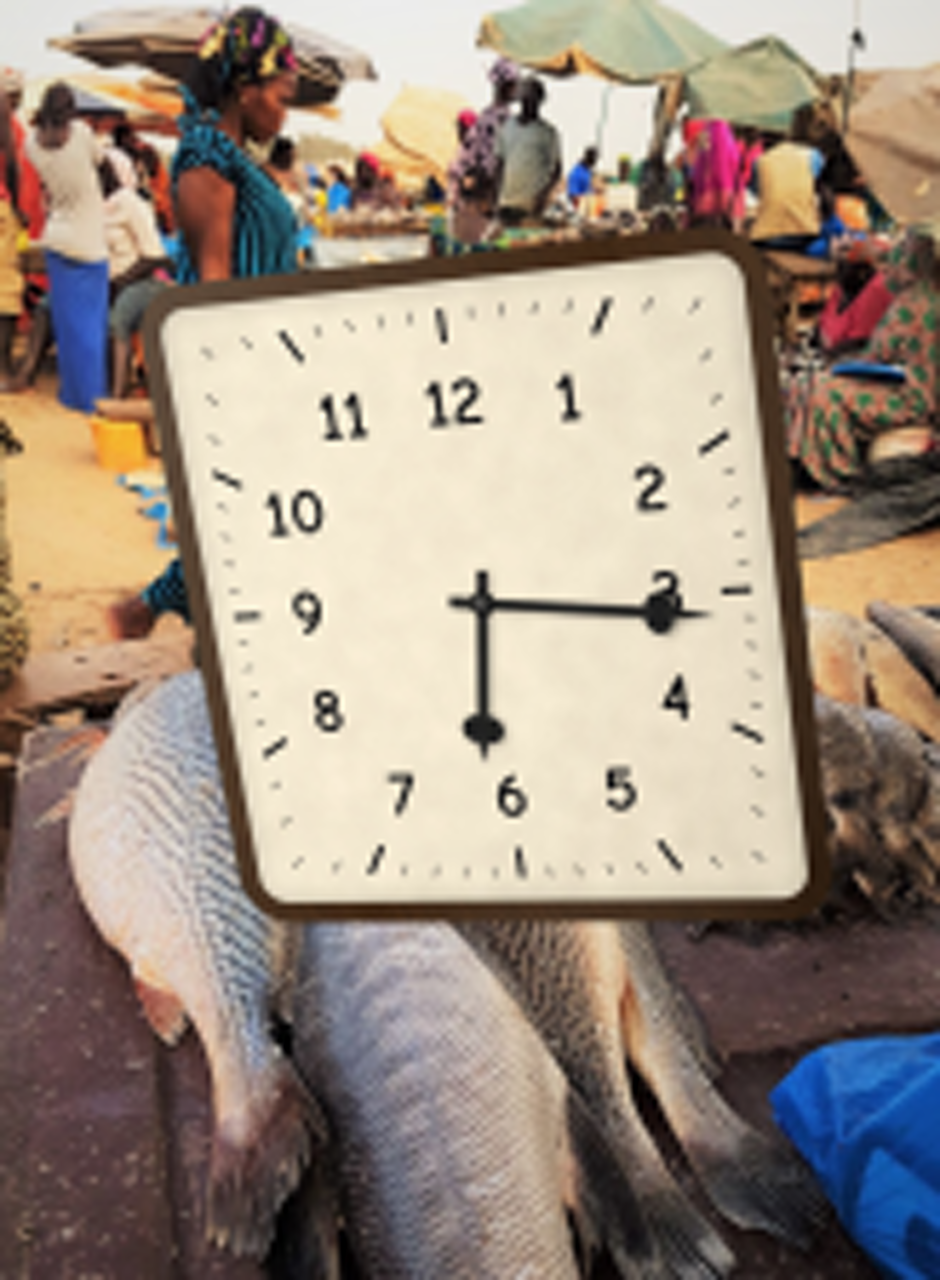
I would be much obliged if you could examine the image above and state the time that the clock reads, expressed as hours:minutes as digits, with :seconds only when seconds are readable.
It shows 6:16
